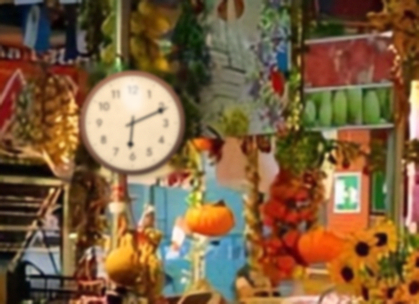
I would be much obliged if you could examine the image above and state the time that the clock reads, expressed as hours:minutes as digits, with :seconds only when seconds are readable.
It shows 6:11
